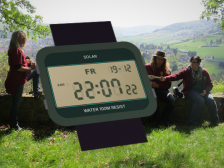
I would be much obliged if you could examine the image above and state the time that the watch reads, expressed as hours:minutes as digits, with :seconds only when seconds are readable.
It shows 22:07:22
